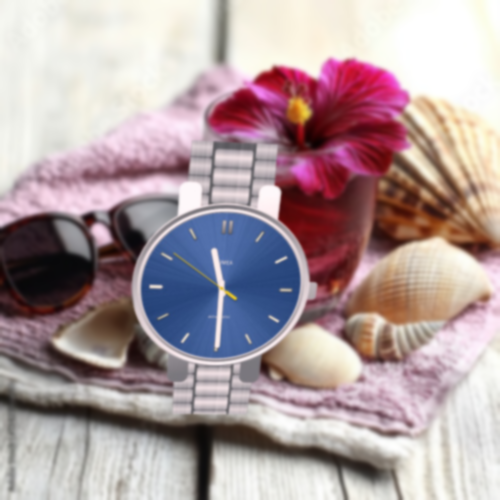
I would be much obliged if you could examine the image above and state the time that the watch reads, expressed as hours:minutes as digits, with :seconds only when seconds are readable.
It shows 11:29:51
